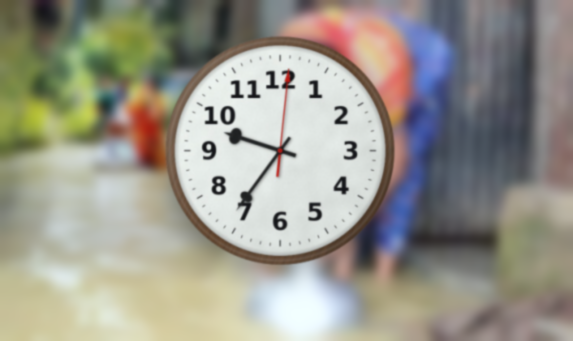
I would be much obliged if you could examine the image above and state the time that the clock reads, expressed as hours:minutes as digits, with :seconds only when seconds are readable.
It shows 9:36:01
